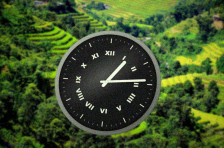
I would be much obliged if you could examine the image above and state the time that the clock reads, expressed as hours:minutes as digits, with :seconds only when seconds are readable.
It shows 1:14
